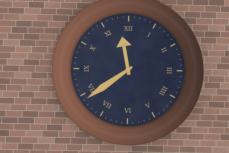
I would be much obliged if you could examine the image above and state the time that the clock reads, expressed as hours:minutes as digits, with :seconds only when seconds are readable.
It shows 11:39
